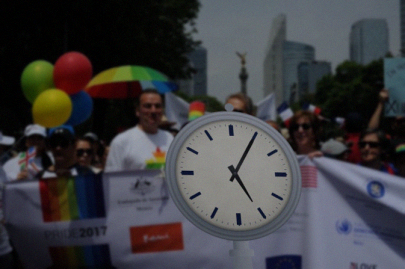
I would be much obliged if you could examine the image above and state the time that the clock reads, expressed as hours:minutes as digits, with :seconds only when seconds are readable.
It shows 5:05
